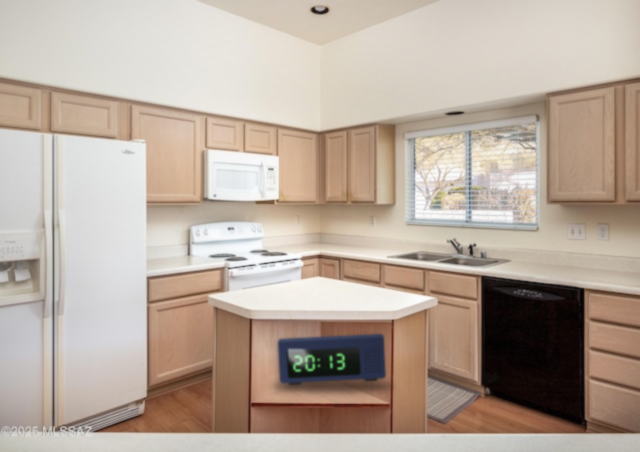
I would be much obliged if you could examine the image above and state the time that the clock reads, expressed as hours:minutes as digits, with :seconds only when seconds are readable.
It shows 20:13
